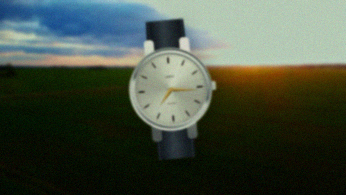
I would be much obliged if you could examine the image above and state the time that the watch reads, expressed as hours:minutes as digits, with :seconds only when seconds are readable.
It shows 7:16
